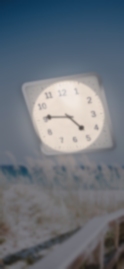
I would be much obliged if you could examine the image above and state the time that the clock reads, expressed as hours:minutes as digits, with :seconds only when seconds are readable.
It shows 4:46
